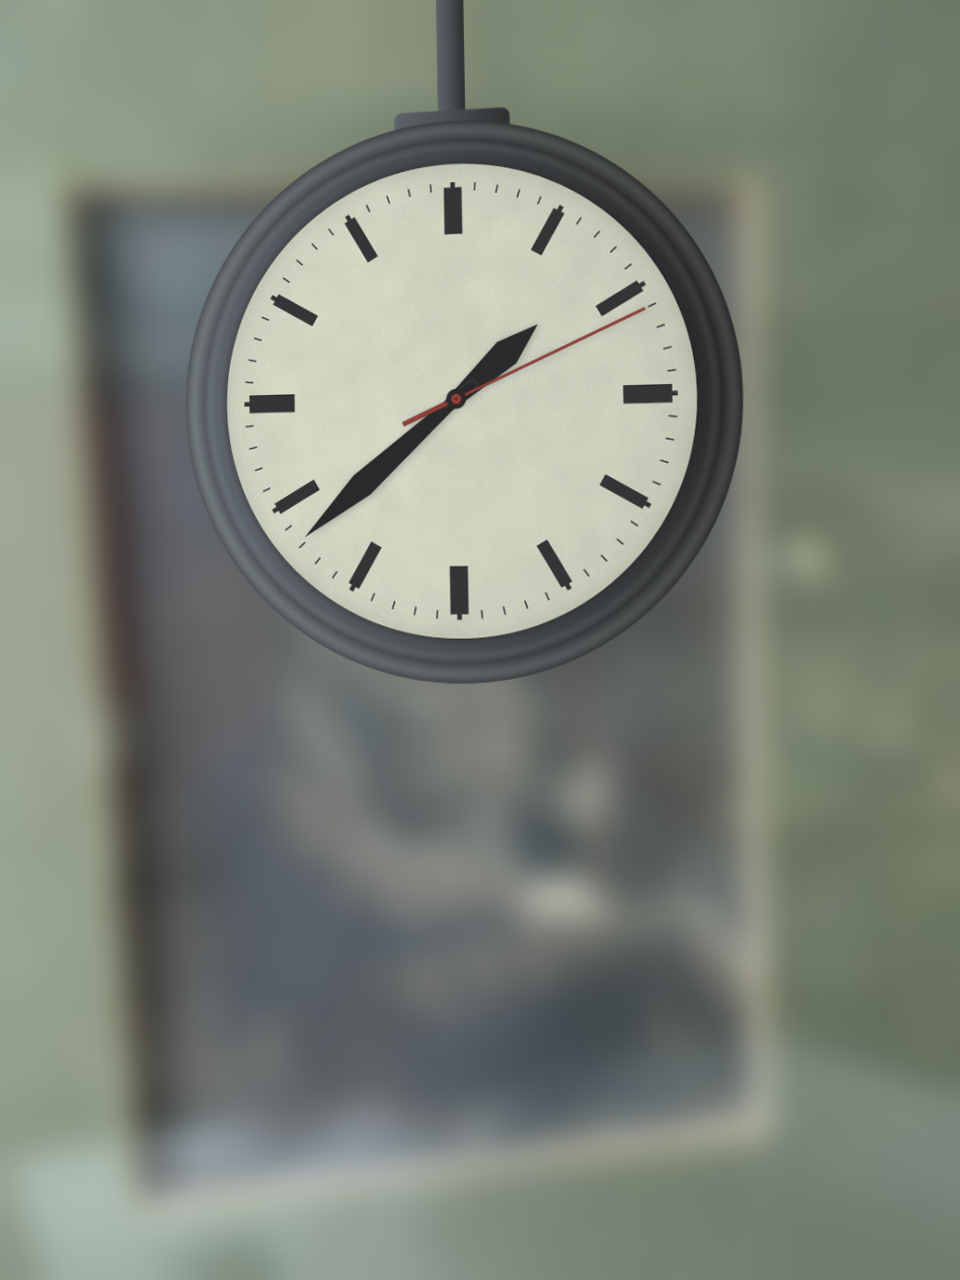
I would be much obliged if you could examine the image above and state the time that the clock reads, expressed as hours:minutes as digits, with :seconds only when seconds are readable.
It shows 1:38:11
